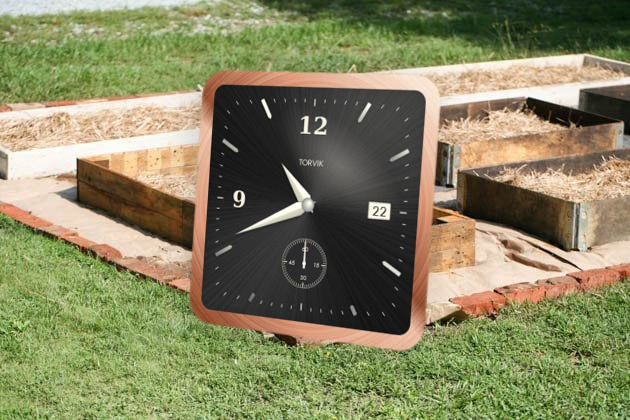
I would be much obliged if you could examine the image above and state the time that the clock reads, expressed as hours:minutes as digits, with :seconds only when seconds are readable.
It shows 10:41
